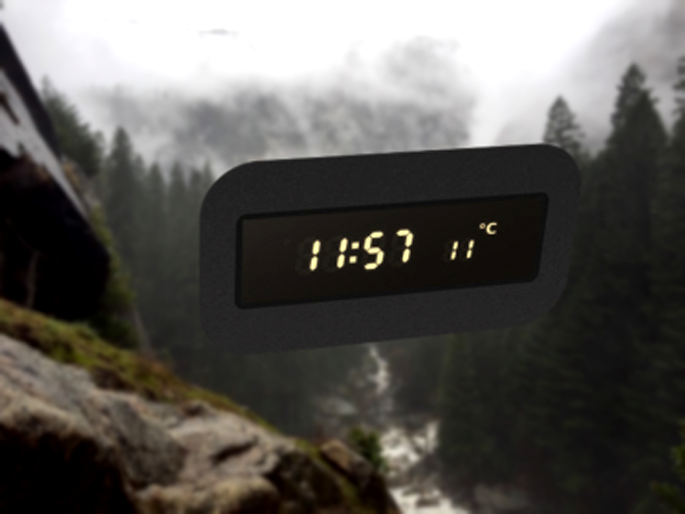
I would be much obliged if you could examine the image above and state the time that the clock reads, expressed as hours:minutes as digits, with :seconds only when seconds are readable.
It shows 11:57
